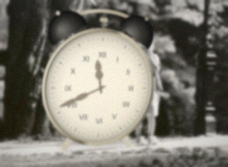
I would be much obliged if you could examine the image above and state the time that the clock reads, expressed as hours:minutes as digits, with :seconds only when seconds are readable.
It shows 11:41
